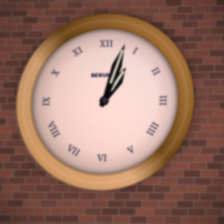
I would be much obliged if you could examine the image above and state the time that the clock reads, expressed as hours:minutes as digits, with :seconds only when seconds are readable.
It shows 1:03
